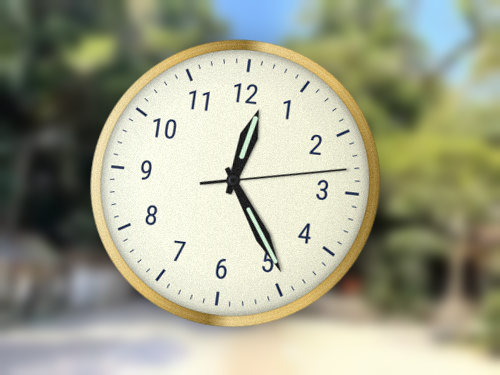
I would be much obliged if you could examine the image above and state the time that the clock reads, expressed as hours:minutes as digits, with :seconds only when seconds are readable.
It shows 12:24:13
